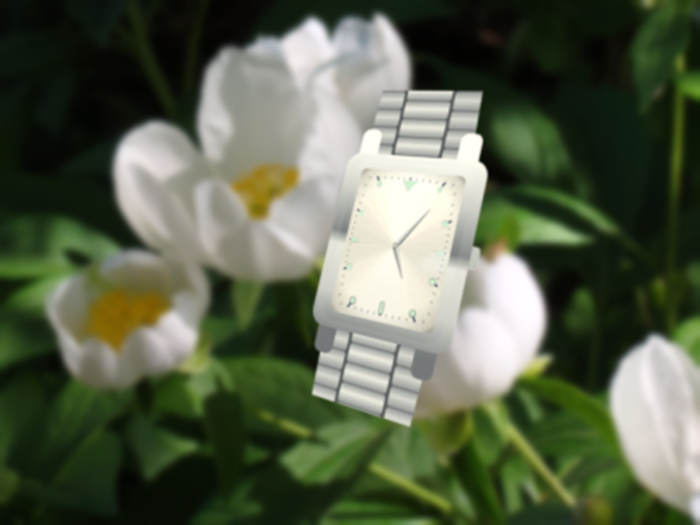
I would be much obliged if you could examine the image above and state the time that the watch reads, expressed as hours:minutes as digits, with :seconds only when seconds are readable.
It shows 5:06
